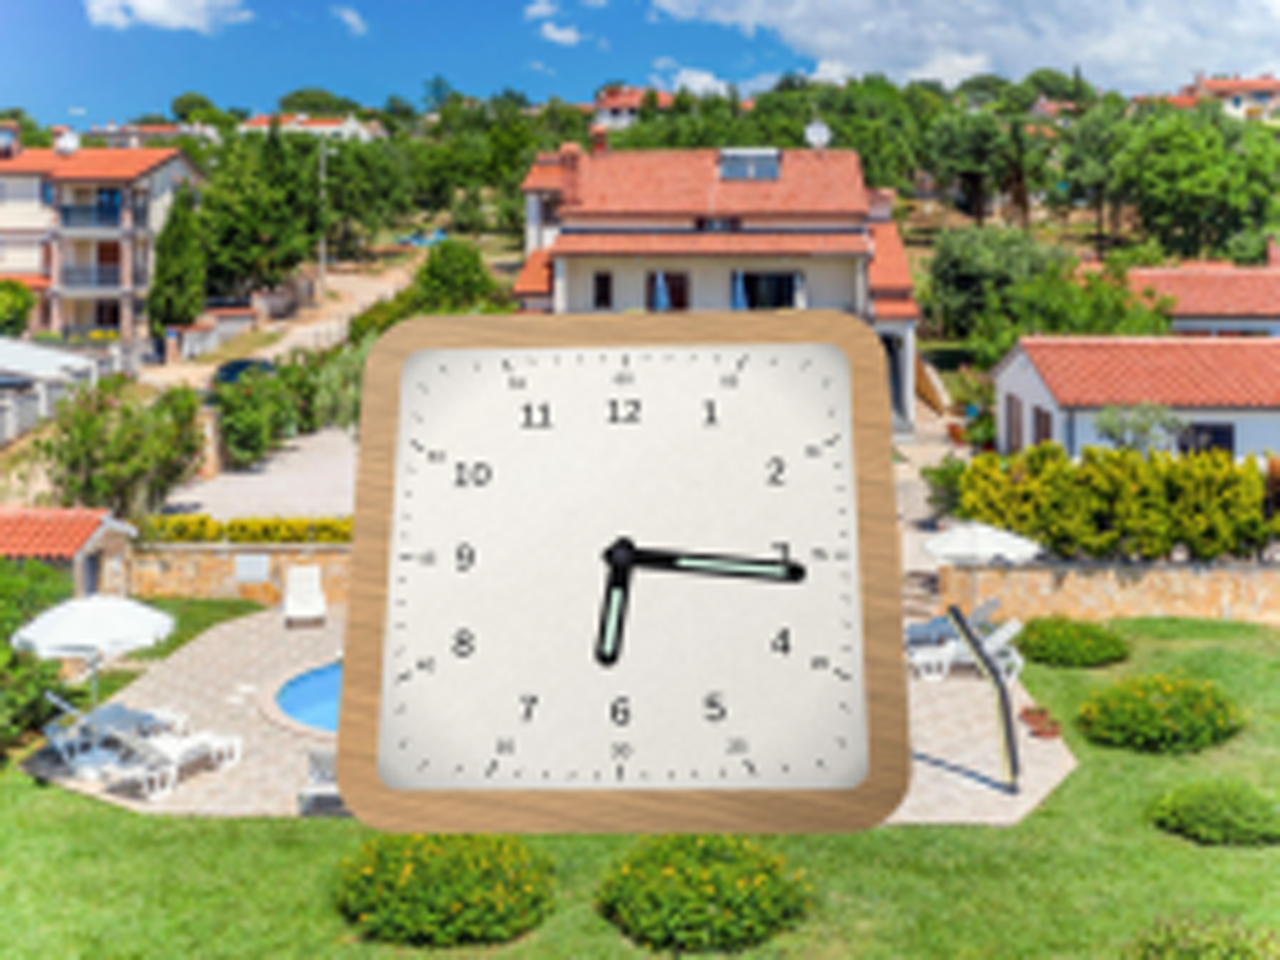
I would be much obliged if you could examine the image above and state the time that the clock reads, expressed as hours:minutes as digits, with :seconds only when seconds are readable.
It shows 6:16
